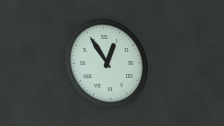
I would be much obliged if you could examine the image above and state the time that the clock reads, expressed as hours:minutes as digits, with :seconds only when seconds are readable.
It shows 12:55
